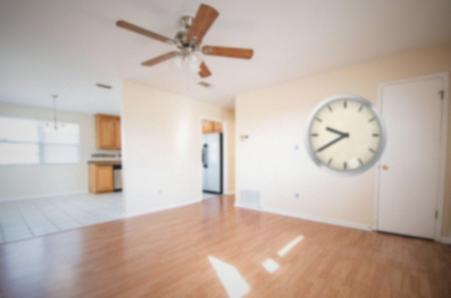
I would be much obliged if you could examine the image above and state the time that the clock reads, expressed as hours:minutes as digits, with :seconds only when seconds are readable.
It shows 9:40
